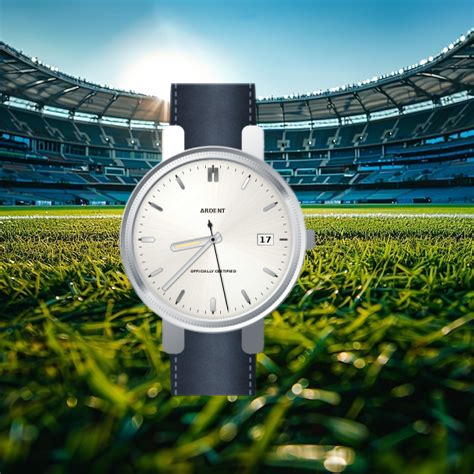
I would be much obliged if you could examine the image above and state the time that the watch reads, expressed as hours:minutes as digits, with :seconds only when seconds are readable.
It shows 8:37:28
